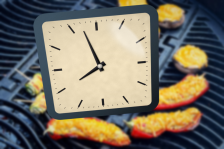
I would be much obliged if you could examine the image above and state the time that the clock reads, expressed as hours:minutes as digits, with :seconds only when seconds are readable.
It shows 7:57
